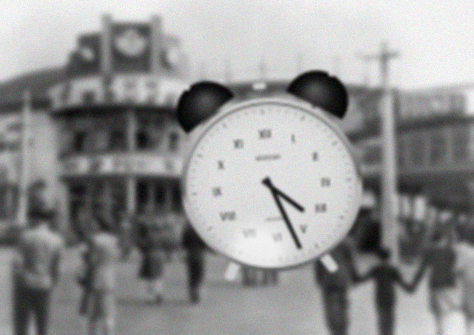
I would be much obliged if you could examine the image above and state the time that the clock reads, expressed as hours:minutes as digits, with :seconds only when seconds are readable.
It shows 4:27
